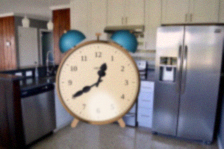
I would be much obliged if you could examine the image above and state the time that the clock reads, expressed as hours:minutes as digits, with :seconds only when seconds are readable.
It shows 12:40
